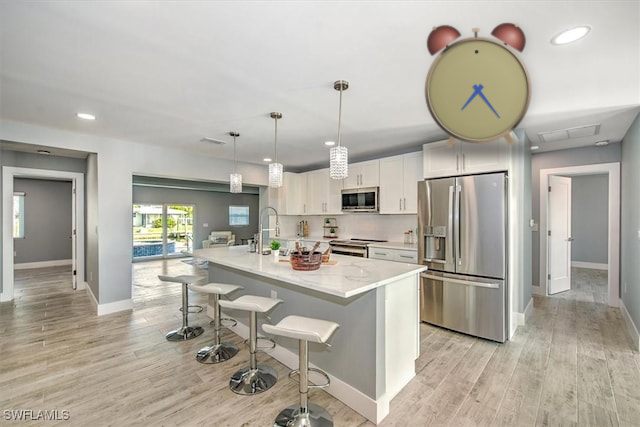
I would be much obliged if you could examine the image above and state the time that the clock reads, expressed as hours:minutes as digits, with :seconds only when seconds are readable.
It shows 7:24
